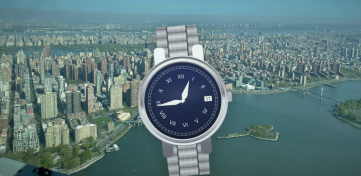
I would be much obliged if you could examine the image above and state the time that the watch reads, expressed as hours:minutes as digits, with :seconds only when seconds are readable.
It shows 12:44
